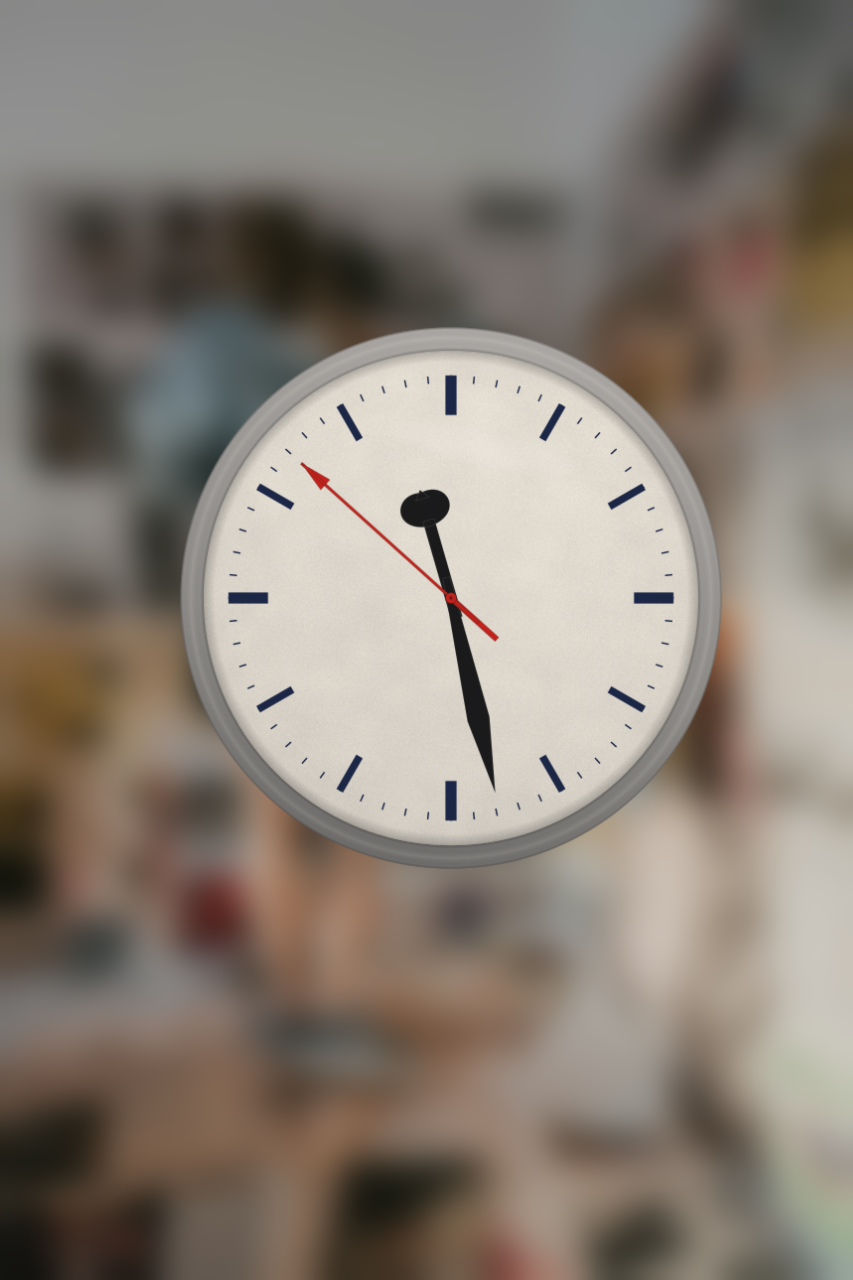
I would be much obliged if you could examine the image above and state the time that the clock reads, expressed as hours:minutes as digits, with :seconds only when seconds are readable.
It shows 11:27:52
